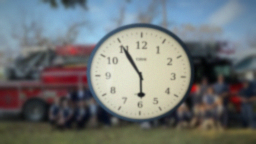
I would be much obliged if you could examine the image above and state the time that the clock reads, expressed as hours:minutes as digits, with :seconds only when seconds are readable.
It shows 5:55
